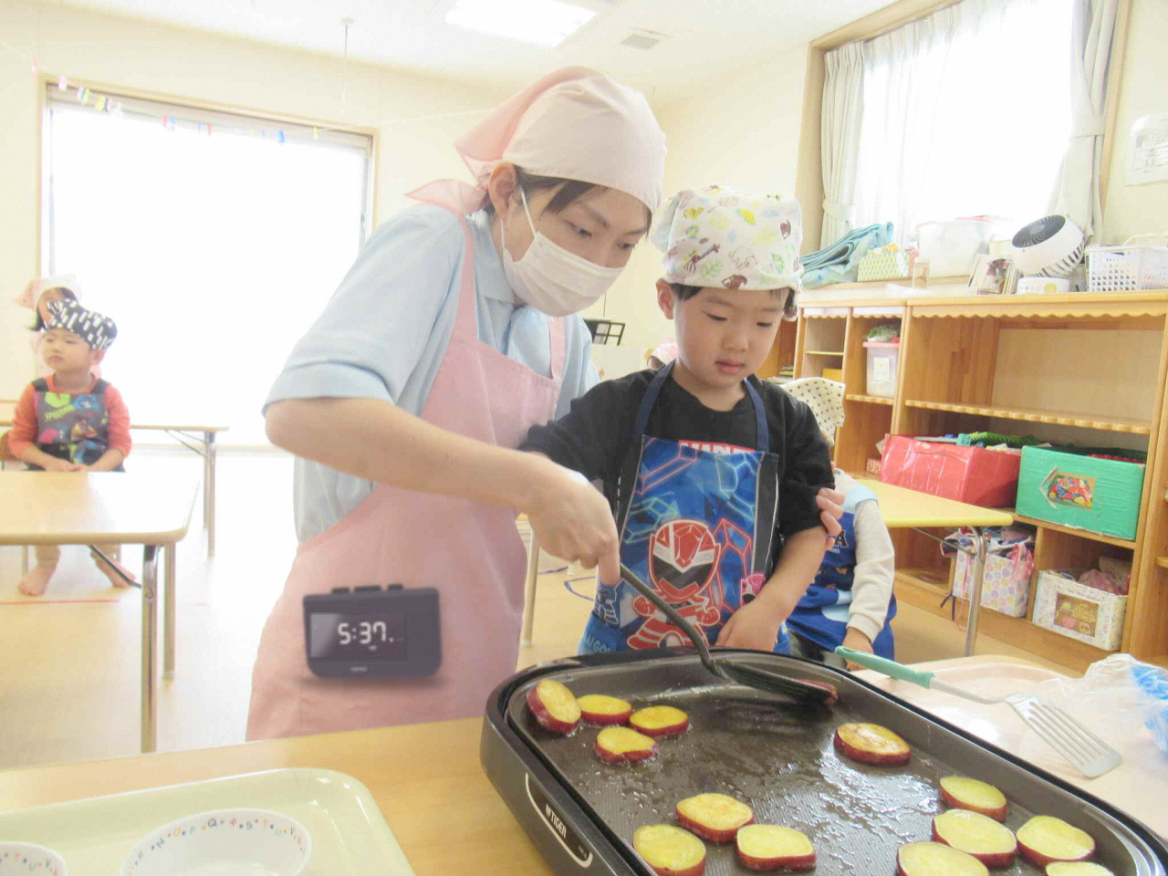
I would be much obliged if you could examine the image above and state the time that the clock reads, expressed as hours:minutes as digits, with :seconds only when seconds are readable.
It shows 5:37
